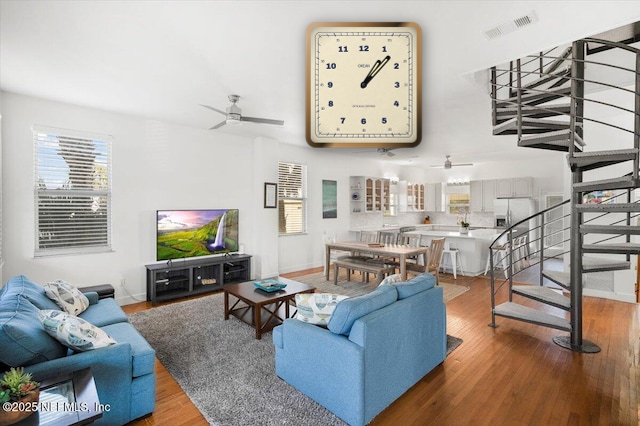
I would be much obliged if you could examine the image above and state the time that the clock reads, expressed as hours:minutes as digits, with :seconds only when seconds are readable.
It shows 1:07
